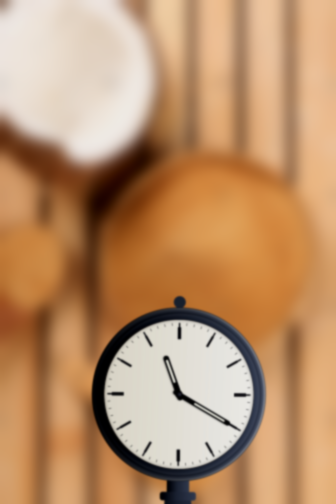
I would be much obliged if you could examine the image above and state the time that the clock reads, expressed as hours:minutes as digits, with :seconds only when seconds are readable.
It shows 11:20
